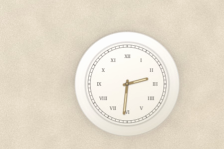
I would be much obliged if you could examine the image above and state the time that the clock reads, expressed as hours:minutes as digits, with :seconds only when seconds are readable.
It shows 2:31
